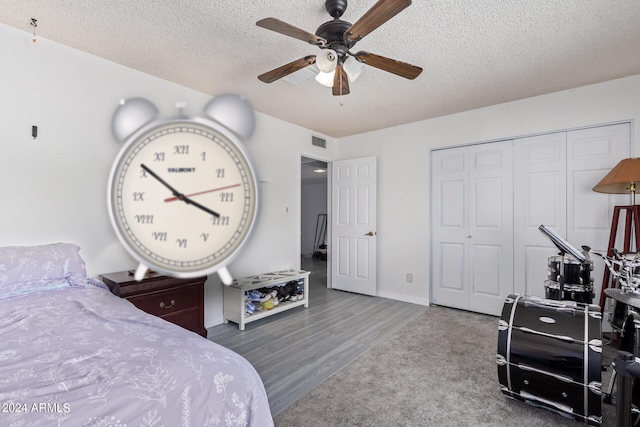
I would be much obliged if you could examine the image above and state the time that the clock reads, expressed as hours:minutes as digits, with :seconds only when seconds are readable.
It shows 3:51:13
